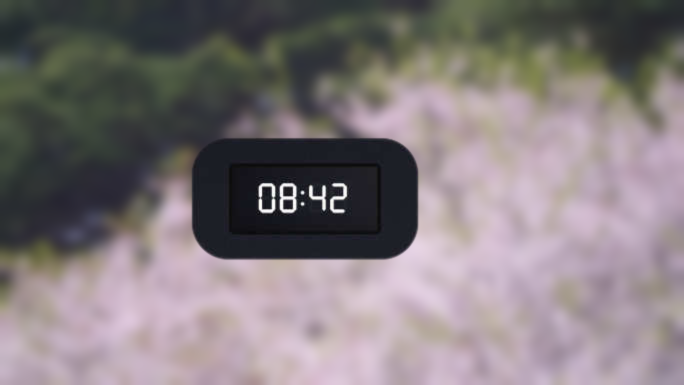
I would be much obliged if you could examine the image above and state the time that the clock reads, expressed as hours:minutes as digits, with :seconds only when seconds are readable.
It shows 8:42
